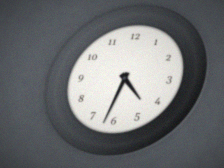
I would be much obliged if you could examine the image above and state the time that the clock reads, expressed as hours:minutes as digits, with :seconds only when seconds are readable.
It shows 4:32
